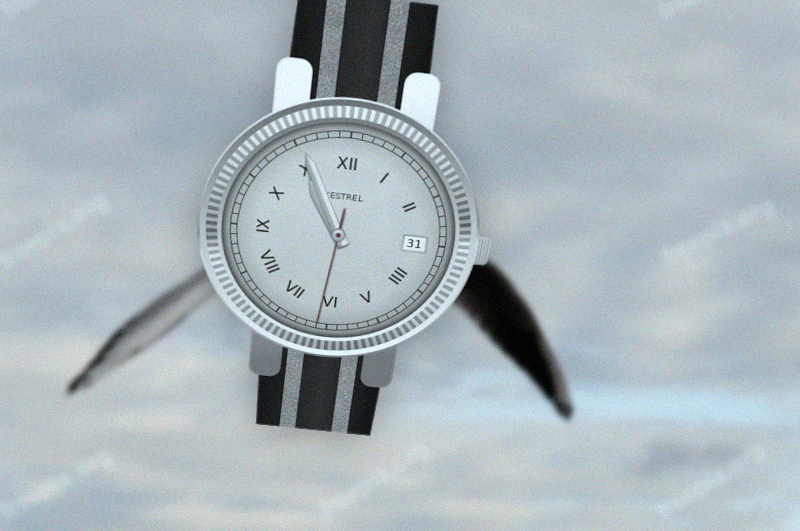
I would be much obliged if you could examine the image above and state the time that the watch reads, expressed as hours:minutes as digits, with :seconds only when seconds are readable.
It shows 10:55:31
